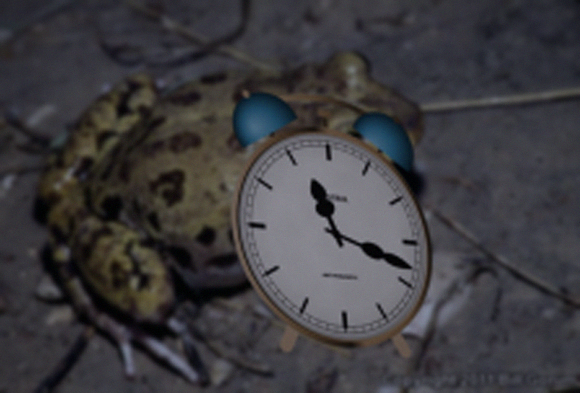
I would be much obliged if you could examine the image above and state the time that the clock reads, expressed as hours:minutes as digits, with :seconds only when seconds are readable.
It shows 11:18
